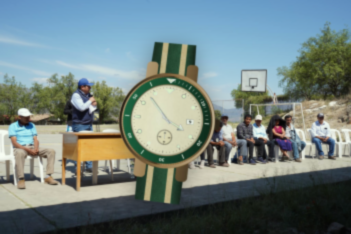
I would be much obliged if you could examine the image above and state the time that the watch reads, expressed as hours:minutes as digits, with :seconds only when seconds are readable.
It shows 3:53
